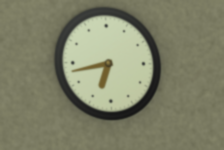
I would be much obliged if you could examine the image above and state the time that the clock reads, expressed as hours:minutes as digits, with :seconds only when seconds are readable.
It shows 6:43
